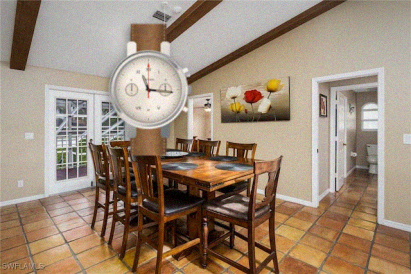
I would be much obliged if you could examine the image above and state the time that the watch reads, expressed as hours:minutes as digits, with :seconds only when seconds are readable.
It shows 11:16
